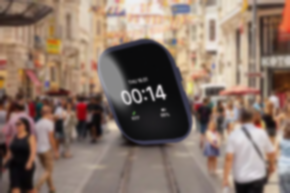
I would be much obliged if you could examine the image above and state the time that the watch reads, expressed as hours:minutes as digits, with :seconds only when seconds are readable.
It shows 0:14
